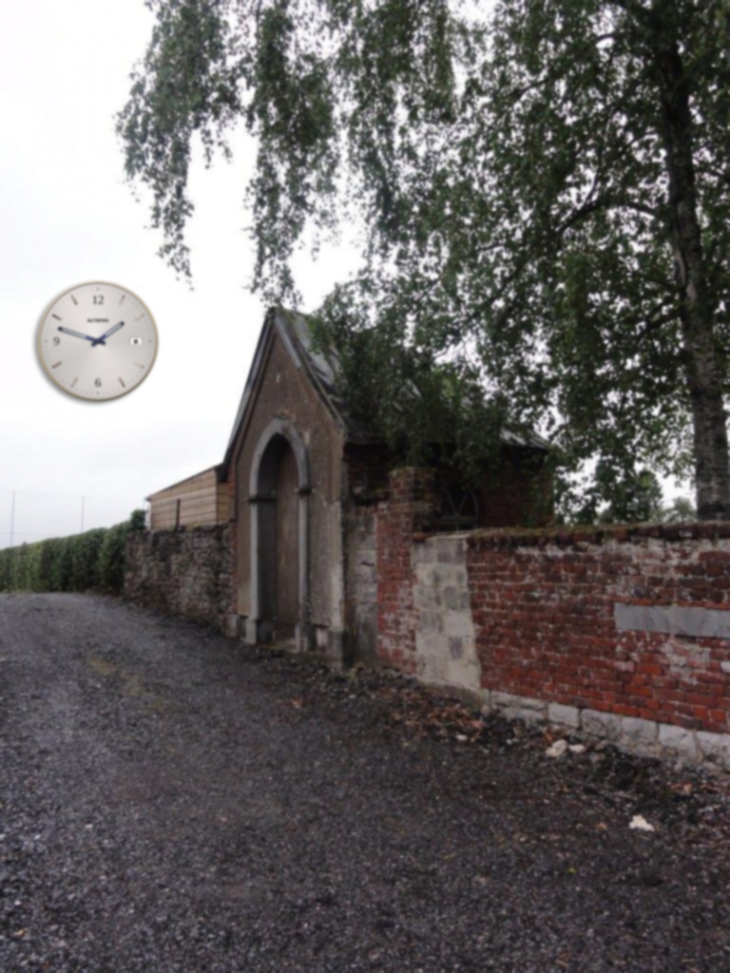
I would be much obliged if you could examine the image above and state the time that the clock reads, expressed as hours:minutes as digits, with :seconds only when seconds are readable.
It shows 1:48
